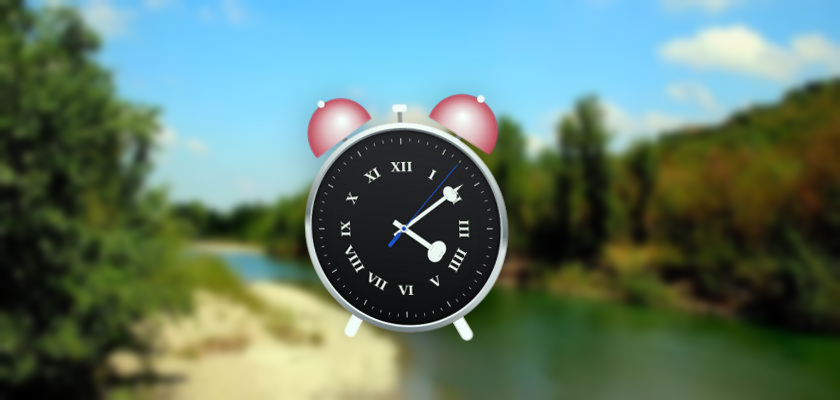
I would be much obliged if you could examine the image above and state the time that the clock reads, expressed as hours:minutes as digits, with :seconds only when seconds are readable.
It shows 4:09:07
